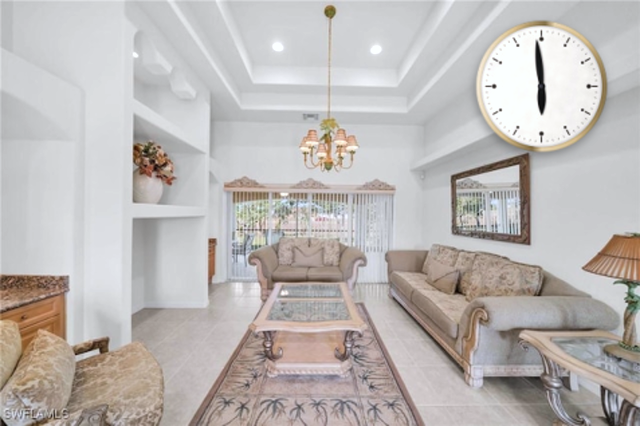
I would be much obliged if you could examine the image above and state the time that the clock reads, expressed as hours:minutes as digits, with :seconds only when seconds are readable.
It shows 5:59
